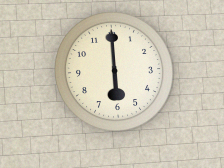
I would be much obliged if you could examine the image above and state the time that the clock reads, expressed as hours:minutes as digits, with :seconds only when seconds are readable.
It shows 6:00
